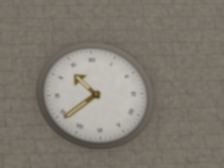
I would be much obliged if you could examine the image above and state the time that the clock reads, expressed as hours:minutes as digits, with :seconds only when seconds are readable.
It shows 10:39
